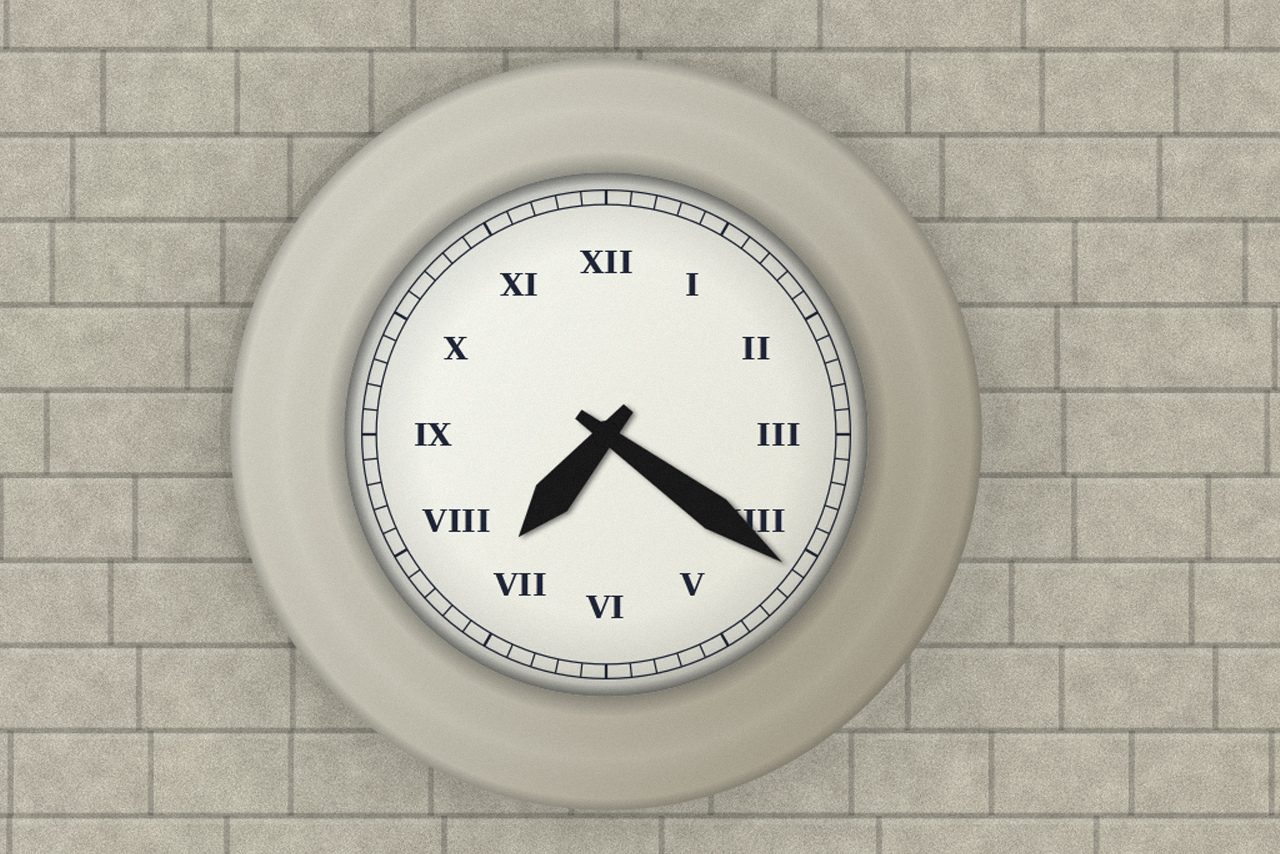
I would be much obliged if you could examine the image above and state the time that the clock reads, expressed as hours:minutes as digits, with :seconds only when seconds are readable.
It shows 7:21
